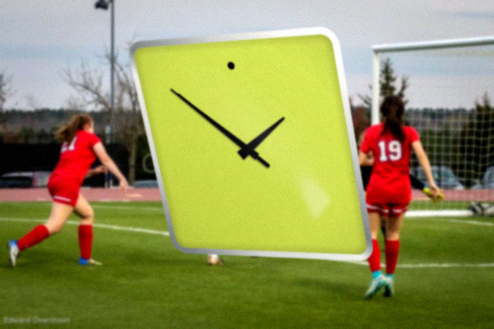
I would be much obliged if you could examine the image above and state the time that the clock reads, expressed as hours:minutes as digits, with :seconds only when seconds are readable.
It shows 1:51:52
